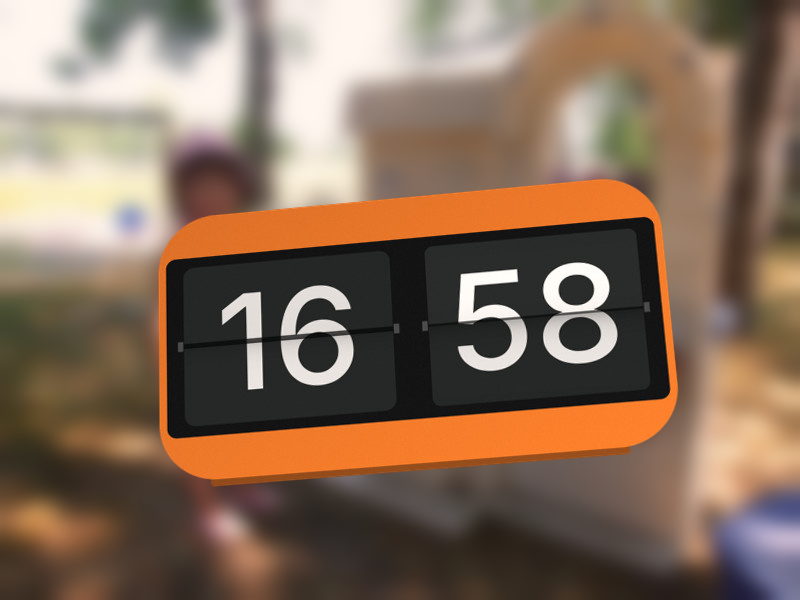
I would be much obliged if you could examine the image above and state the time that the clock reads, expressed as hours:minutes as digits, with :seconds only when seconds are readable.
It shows 16:58
